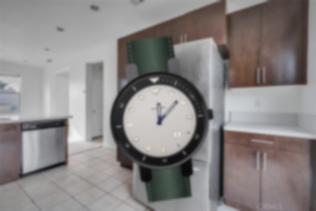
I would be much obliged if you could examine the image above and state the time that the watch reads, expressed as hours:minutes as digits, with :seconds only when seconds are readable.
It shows 12:08
